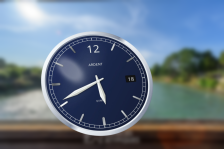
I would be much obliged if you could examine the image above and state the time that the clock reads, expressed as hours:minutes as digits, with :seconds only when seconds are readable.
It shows 5:41
